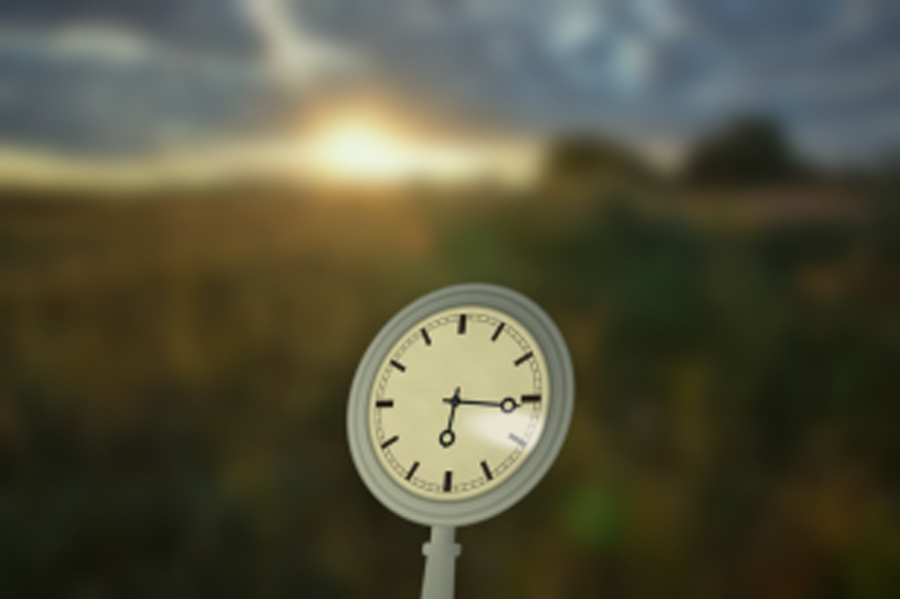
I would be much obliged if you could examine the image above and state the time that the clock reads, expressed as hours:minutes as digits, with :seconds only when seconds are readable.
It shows 6:16
